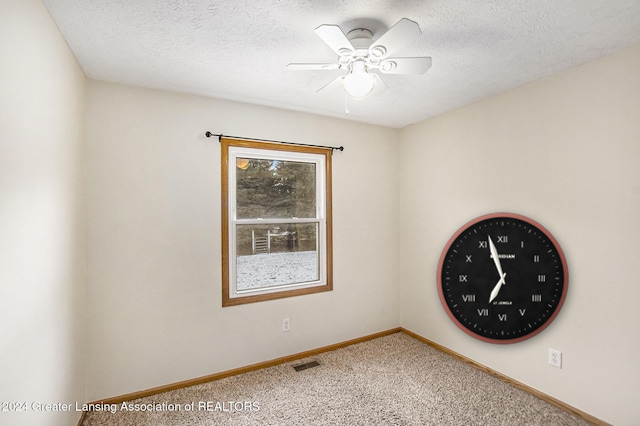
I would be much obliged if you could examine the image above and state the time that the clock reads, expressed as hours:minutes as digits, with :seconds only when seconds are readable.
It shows 6:57
